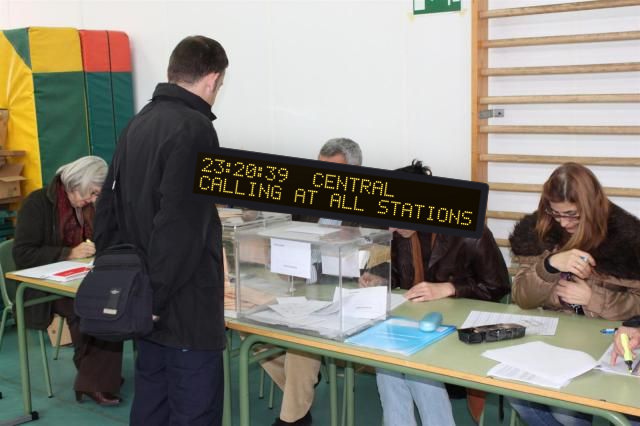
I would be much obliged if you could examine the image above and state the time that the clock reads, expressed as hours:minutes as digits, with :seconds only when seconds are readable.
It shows 23:20:39
